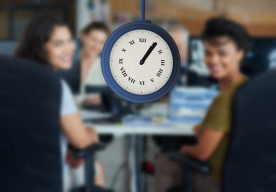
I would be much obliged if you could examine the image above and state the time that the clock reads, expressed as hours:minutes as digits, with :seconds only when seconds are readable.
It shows 1:06
